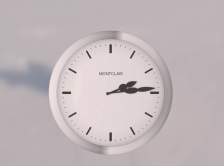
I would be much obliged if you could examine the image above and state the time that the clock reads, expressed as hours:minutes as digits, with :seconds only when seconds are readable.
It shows 2:14
